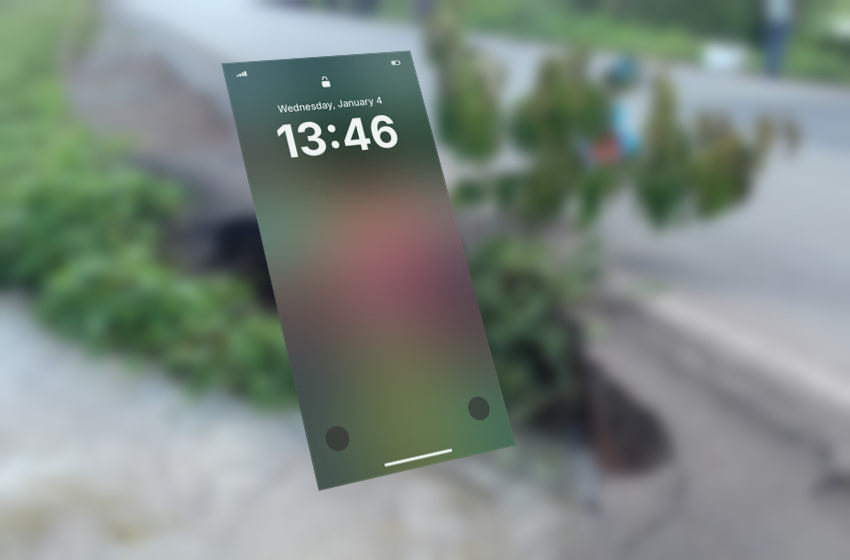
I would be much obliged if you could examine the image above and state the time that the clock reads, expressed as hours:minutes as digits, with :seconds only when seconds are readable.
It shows 13:46
